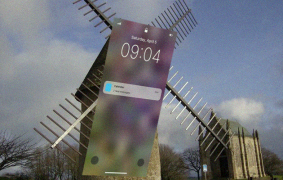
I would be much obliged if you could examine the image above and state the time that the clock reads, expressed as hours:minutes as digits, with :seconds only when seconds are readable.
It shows 9:04
